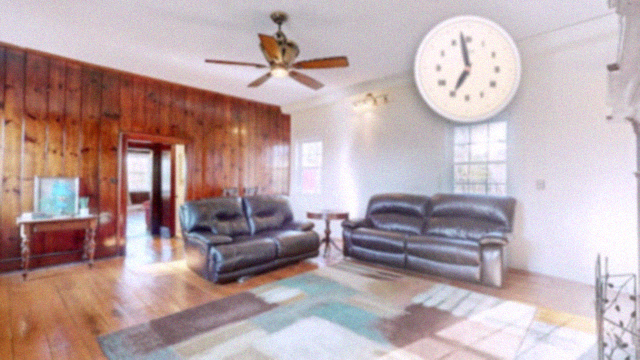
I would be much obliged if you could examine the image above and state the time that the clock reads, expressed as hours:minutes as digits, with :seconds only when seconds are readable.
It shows 6:58
